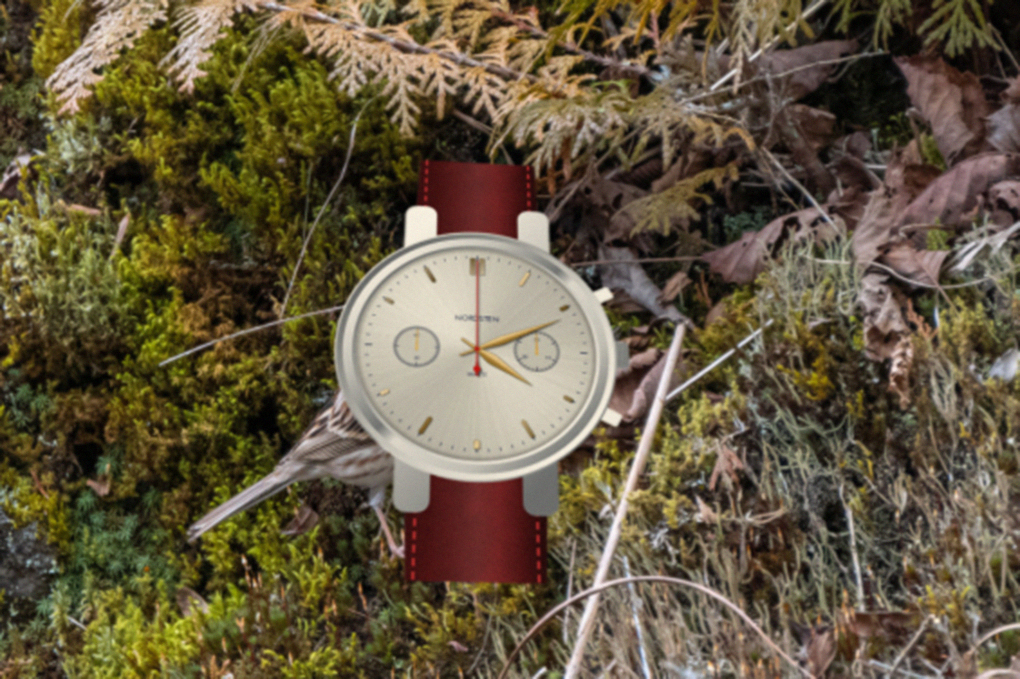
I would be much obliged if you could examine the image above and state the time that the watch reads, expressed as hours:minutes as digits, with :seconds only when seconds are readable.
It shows 4:11
